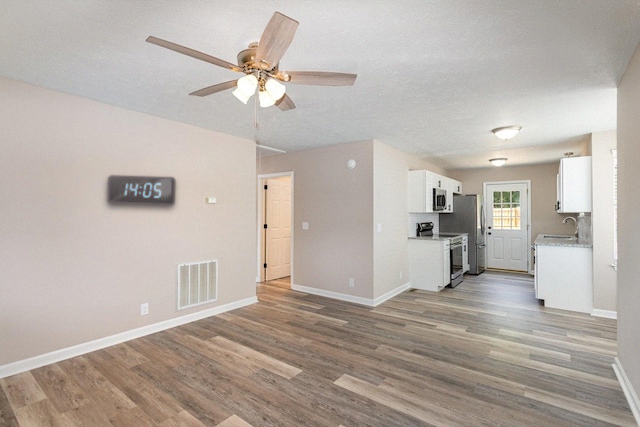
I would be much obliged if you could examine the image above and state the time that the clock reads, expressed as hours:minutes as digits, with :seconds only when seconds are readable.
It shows 14:05
